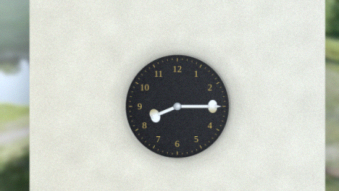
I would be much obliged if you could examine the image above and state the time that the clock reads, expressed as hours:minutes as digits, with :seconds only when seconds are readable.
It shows 8:15
